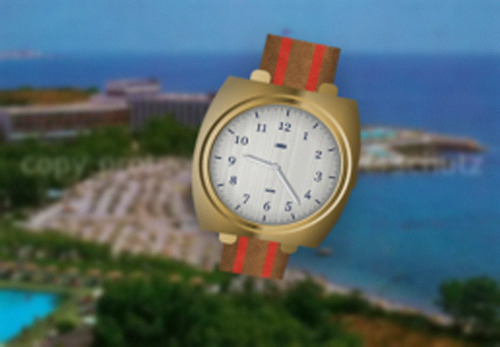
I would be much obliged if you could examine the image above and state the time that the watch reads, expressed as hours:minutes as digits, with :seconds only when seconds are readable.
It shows 9:23
